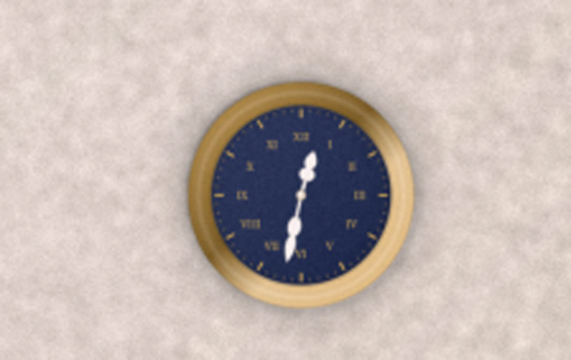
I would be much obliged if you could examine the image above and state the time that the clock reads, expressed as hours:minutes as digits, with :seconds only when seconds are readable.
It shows 12:32
